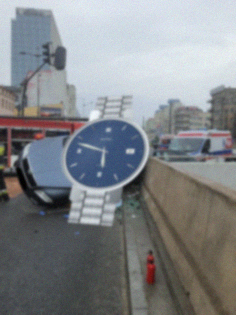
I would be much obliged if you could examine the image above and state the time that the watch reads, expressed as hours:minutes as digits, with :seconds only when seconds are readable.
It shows 5:48
